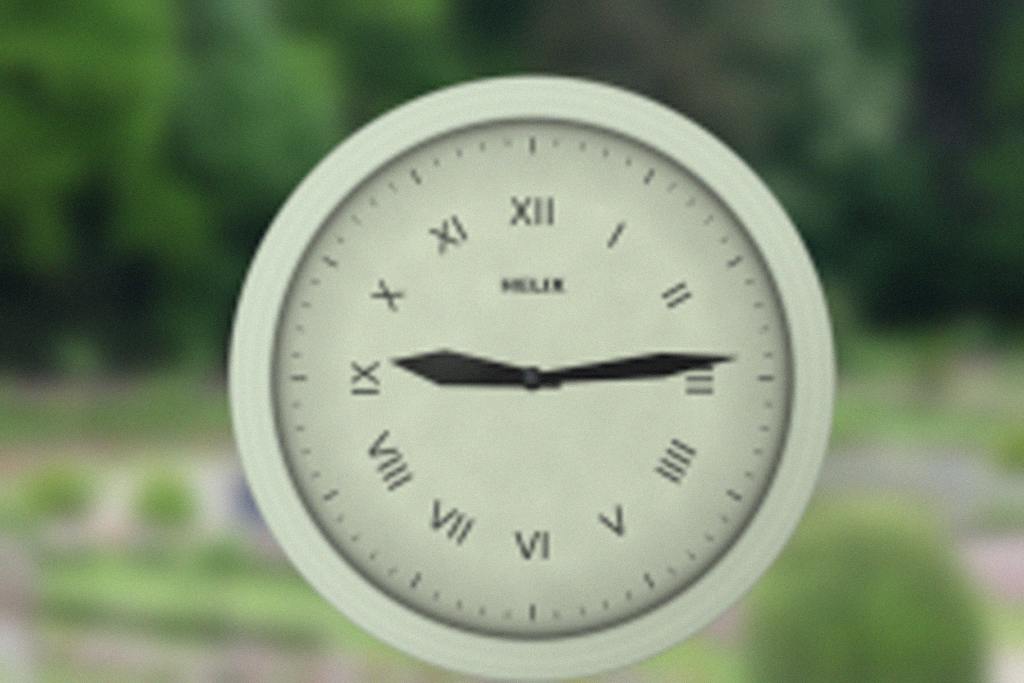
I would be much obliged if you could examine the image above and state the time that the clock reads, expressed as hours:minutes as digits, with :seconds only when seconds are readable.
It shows 9:14
